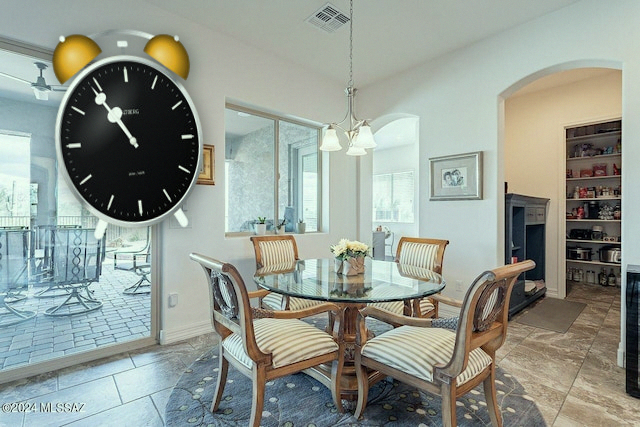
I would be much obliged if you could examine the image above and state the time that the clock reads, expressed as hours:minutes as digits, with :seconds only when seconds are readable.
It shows 10:54
